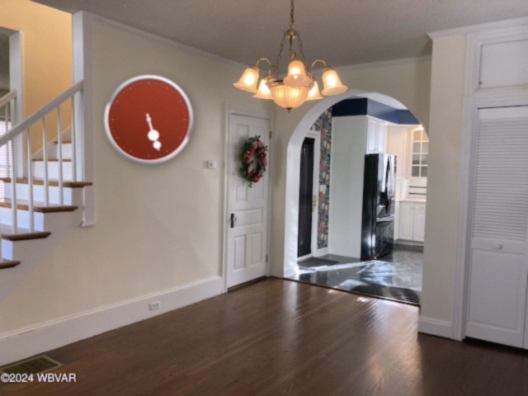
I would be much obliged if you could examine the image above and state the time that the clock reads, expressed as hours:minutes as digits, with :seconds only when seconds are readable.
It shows 5:27
